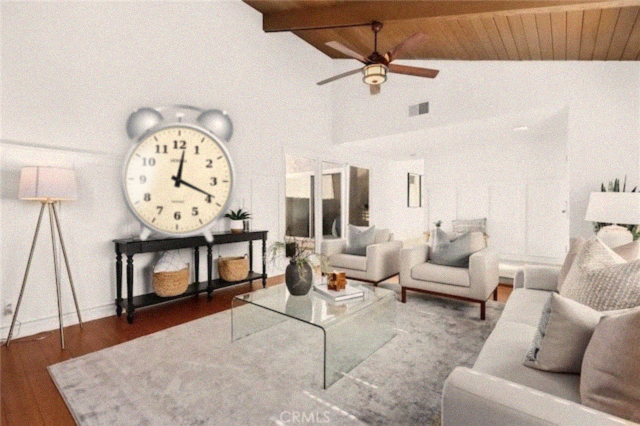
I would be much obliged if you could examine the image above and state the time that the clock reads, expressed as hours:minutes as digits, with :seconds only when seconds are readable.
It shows 12:19
